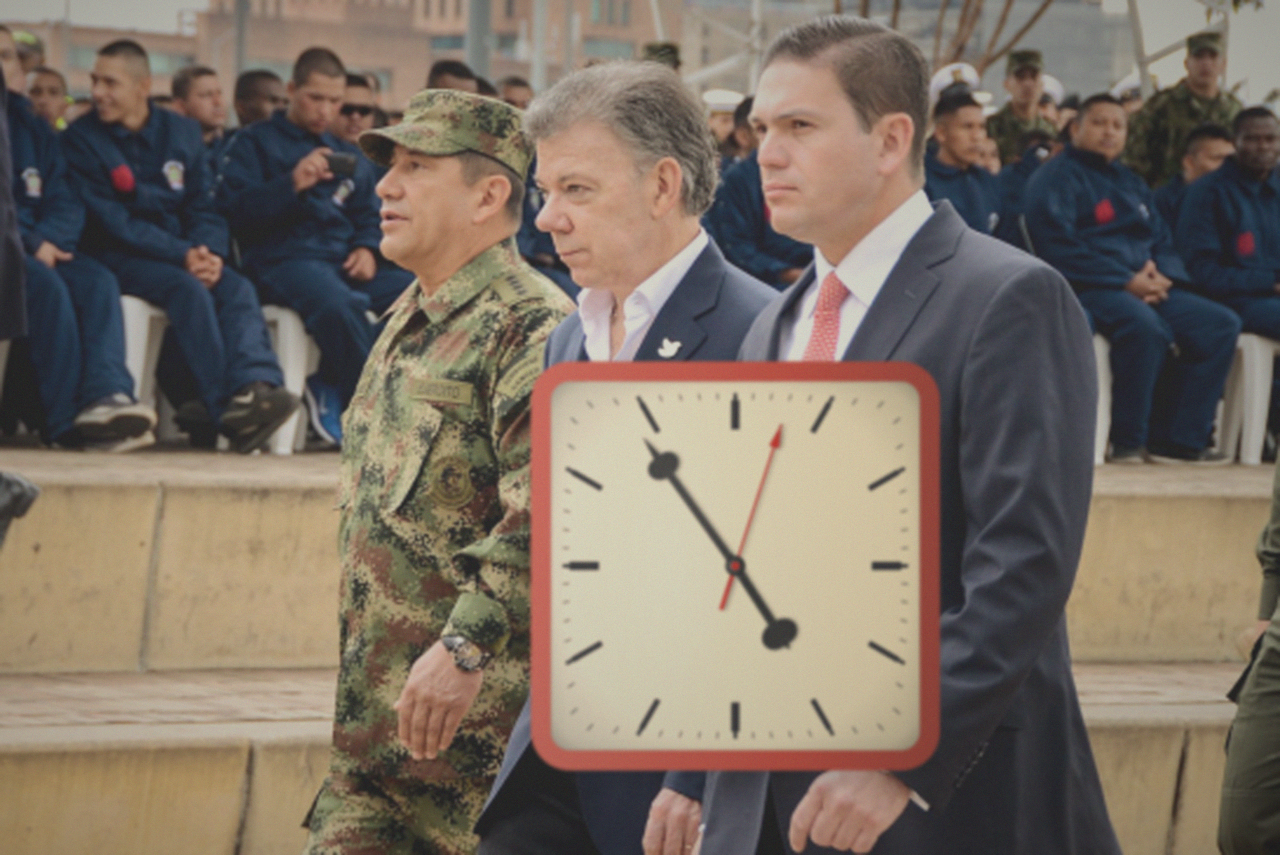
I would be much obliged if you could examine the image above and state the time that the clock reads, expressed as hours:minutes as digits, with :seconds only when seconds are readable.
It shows 4:54:03
